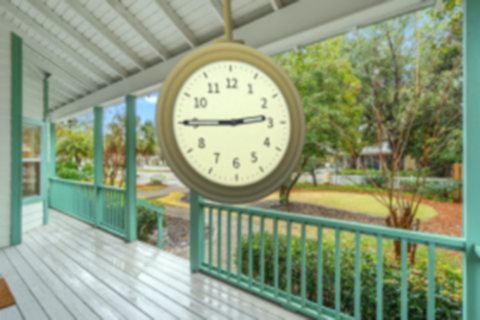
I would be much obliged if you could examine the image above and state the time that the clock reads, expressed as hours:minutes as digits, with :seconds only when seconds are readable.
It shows 2:45
